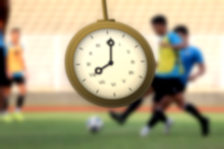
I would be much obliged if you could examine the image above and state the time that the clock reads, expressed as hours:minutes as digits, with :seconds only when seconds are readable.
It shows 8:01
